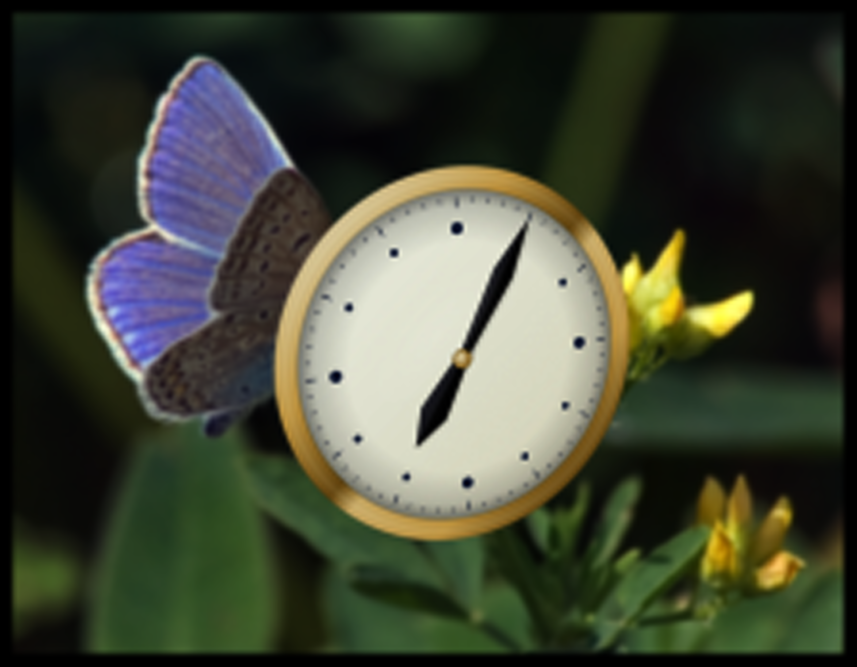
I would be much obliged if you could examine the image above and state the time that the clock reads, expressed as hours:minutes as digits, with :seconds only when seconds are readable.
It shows 7:05
